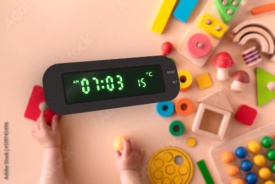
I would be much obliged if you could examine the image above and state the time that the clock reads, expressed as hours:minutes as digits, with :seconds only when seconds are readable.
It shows 7:03
